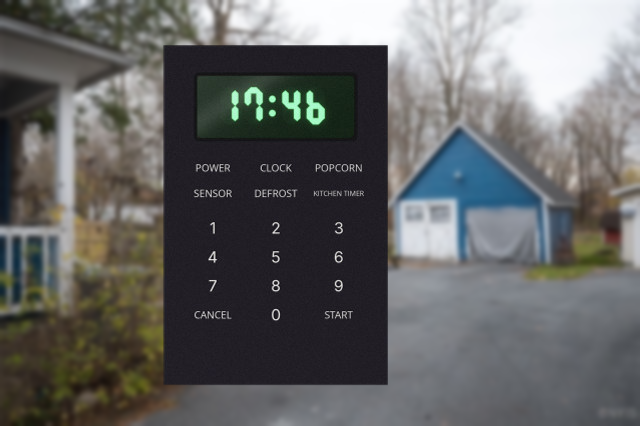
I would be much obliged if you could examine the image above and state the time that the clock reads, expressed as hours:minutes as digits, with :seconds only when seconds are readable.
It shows 17:46
